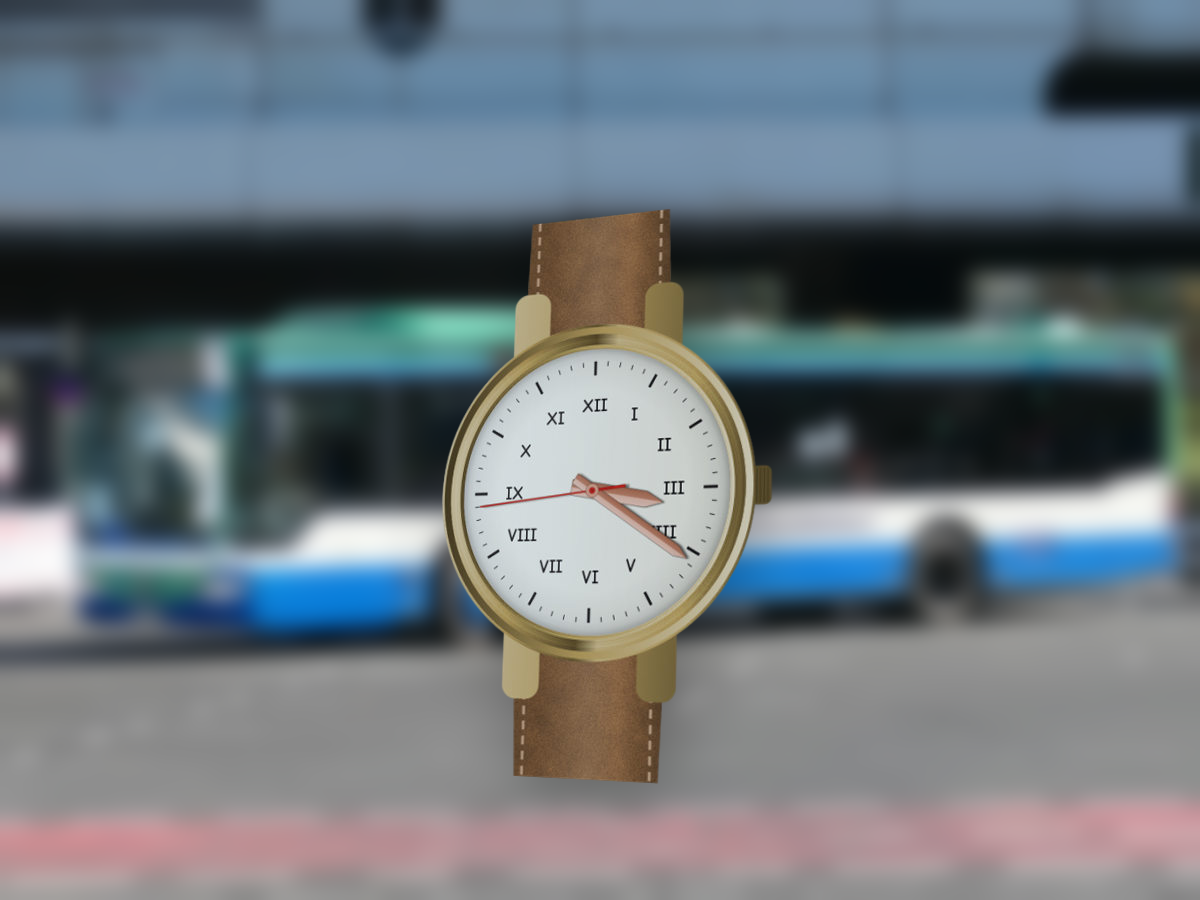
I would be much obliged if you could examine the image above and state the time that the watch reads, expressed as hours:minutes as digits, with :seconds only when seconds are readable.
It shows 3:20:44
